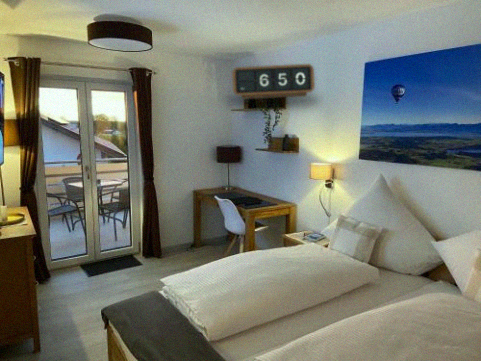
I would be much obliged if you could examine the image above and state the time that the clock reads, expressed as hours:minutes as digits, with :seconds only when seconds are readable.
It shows 6:50
